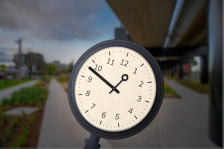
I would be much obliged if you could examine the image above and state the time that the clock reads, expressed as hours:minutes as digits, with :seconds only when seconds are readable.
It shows 12:48
